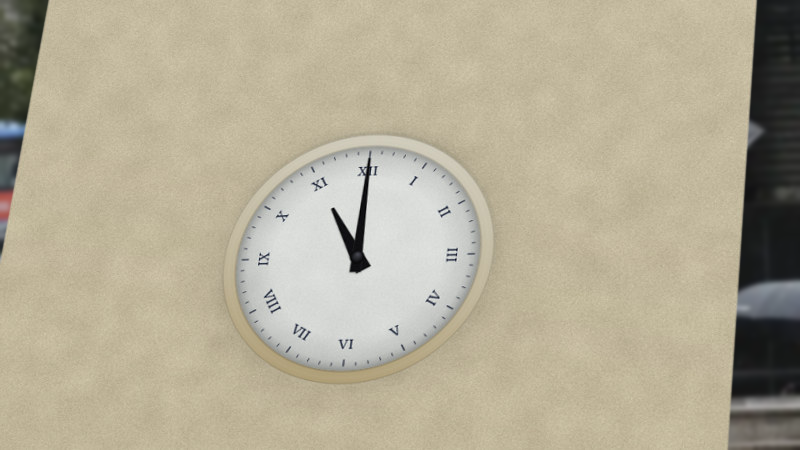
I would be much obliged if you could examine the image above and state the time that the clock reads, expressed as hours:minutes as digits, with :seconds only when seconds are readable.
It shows 11:00
